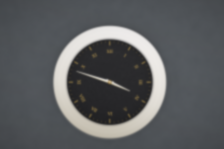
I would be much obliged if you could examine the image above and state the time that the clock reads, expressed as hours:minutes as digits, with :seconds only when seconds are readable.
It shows 3:48
